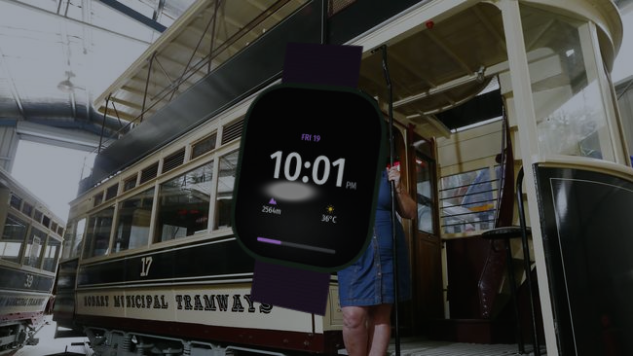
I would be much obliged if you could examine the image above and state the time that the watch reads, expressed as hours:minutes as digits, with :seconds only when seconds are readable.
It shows 10:01
